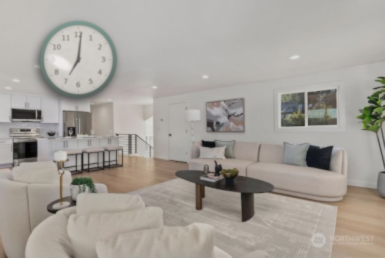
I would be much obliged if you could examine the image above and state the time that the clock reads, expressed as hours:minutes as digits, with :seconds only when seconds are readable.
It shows 7:01
